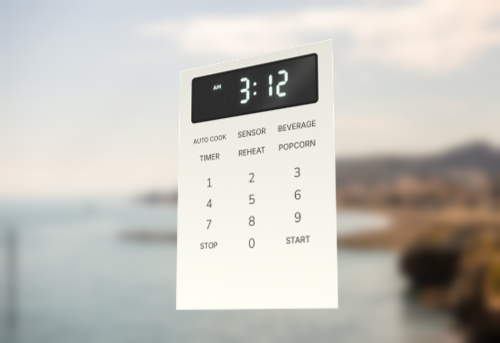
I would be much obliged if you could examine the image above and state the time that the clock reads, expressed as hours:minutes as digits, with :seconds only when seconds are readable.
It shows 3:12
